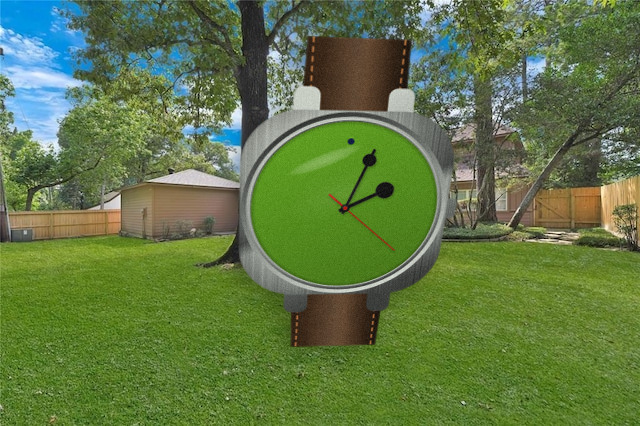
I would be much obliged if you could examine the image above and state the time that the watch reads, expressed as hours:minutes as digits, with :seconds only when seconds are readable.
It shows 2:03:22
